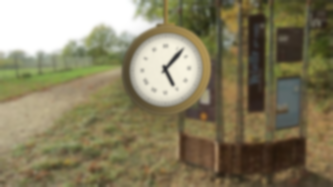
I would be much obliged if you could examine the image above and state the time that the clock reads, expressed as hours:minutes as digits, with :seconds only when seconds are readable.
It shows 5:07
